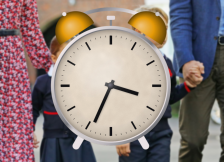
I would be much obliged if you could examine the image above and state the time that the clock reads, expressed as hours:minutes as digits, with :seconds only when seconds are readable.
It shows 3:34
